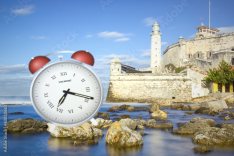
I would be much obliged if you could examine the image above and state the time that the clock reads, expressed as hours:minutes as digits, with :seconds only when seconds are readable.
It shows 7:19
